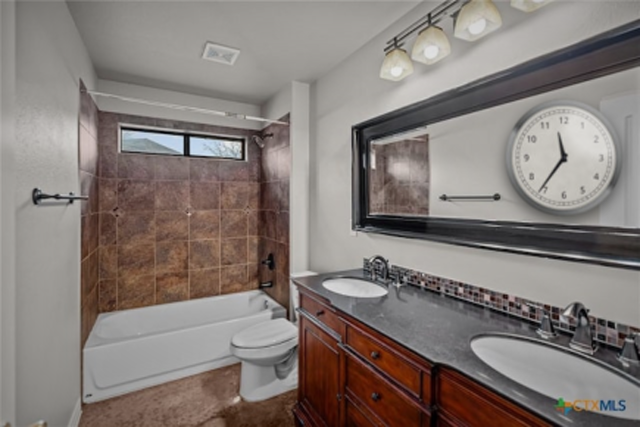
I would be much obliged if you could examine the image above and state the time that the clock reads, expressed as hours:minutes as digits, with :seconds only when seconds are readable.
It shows 11:36
